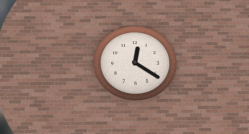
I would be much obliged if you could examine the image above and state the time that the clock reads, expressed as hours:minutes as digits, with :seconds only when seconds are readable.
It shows 12:21
